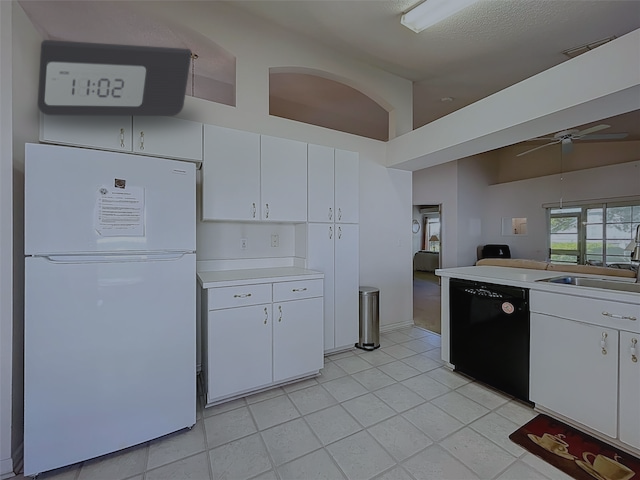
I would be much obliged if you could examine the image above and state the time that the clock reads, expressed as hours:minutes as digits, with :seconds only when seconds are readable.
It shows 11:02
